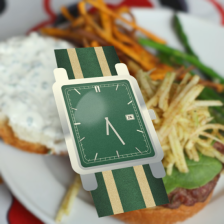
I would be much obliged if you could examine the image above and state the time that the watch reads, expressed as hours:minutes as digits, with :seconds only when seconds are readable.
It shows 6:27
